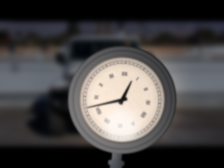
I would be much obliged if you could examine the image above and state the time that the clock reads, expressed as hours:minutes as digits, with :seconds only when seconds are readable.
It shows 12:42
